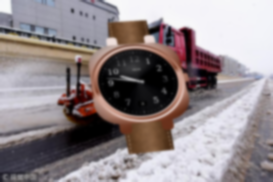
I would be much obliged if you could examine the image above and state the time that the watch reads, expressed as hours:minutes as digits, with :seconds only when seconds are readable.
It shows 9:47
